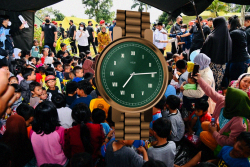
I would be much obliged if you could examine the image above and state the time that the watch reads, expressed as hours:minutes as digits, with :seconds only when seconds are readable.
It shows 7:14
